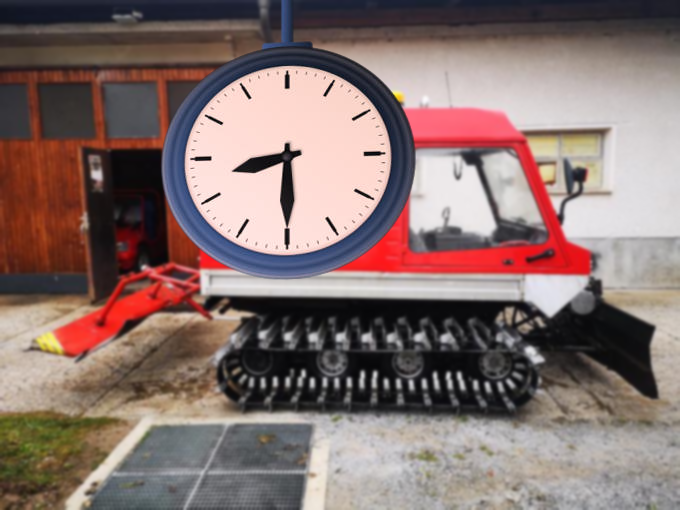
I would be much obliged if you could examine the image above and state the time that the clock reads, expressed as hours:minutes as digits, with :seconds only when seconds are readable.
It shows 8:30
